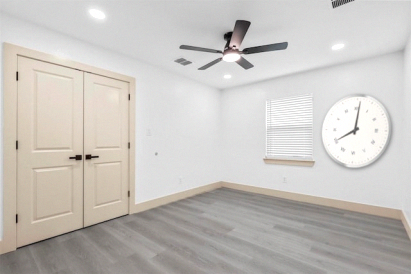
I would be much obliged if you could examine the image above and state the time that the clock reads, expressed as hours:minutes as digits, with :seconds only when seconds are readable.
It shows 8:01
